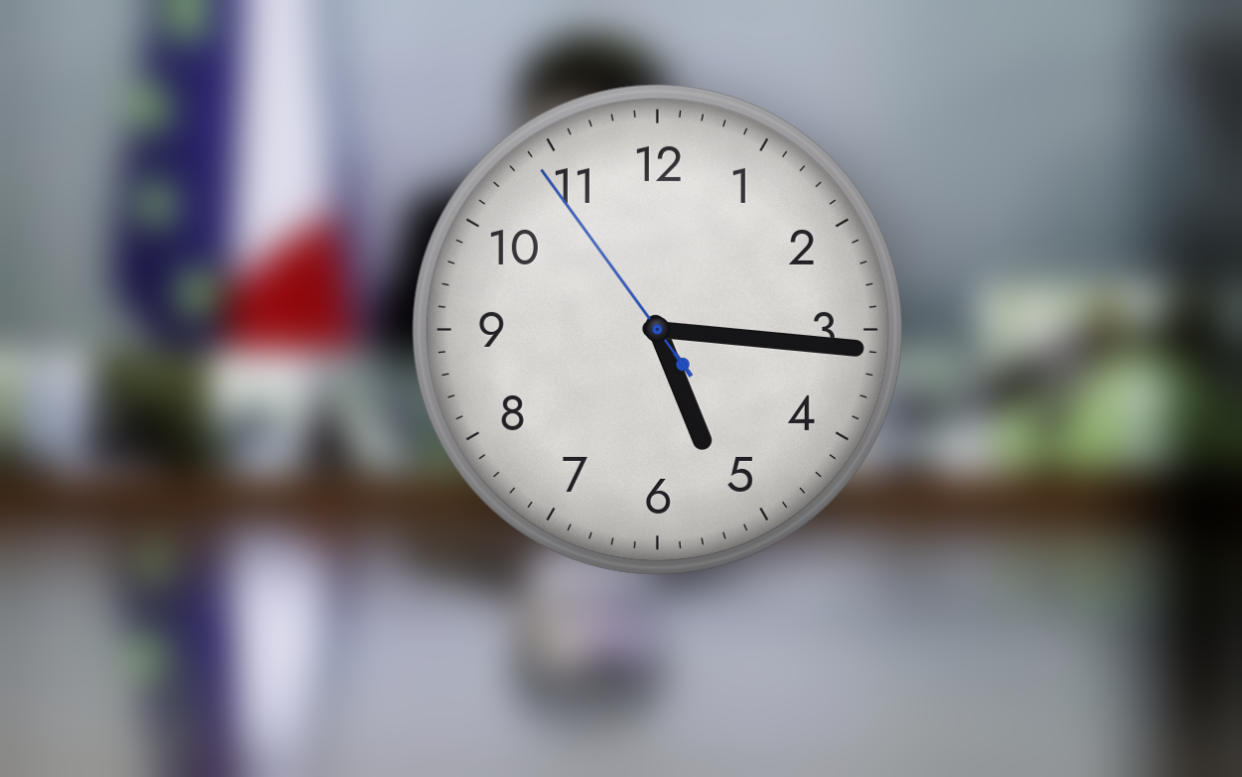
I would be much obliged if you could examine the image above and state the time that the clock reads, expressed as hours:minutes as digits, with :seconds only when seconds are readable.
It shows 5:15:54
